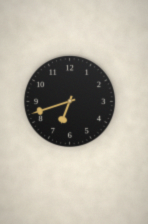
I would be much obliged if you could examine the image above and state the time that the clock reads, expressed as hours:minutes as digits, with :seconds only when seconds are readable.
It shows 6:42
